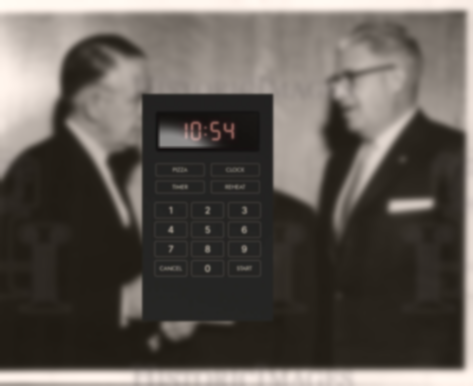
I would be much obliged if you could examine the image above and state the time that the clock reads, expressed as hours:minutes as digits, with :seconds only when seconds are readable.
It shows 10:54
